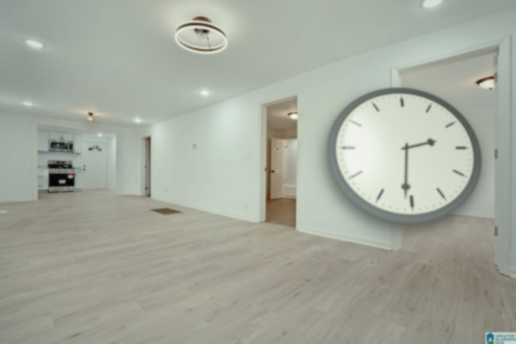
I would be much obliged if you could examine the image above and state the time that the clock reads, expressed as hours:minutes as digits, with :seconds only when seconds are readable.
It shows 2:31
